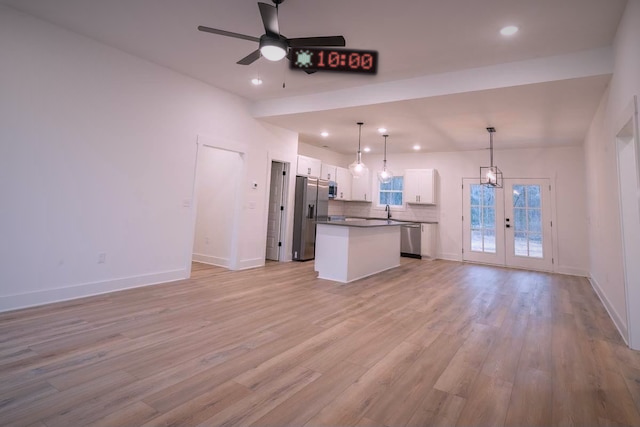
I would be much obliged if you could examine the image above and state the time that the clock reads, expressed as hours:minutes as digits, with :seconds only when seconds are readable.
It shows 10:00
